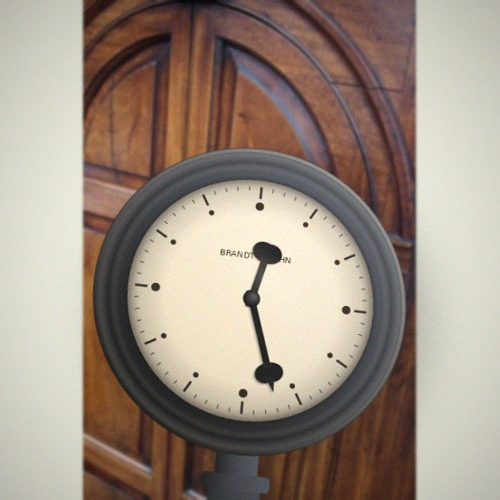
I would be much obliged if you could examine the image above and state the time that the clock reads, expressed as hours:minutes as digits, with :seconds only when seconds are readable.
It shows 12:27
